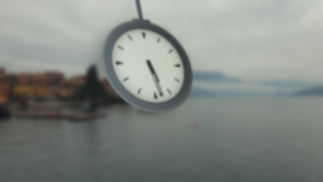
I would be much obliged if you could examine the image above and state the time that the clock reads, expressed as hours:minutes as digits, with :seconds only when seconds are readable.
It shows 5:28
